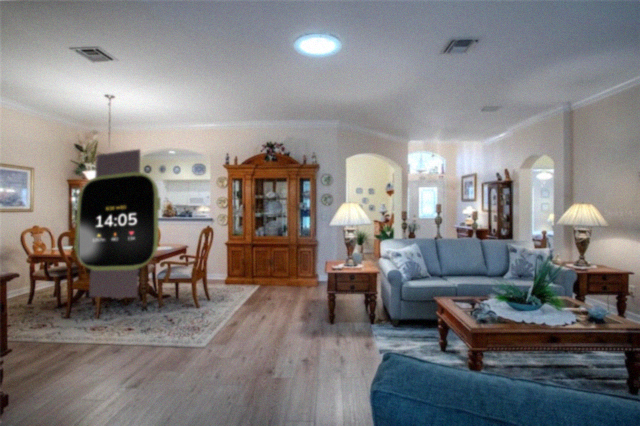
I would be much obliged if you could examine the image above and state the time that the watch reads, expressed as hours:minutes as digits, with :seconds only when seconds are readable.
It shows 14:05
